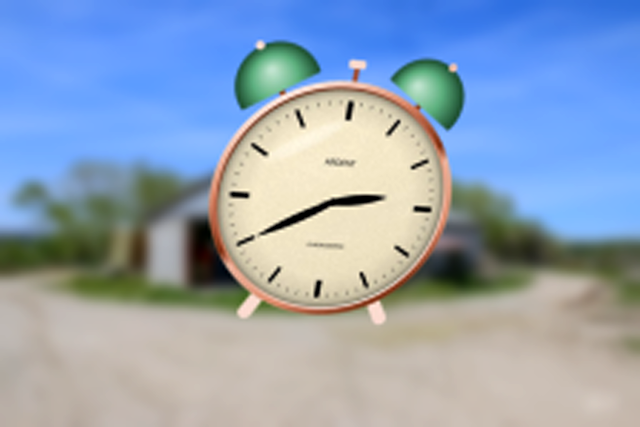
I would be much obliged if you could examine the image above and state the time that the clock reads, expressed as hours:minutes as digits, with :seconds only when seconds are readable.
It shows 2:40
